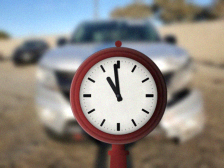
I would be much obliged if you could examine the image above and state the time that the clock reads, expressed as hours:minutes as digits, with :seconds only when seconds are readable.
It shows 10:59
